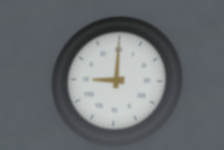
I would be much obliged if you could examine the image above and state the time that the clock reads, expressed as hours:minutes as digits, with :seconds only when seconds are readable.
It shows 9:00
